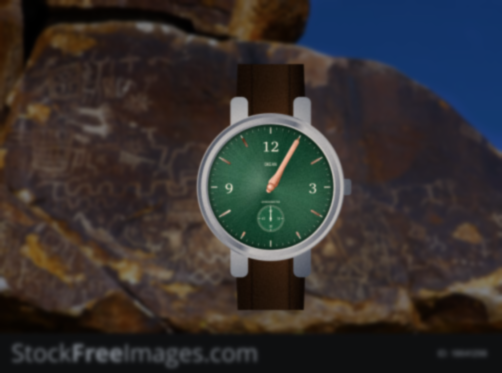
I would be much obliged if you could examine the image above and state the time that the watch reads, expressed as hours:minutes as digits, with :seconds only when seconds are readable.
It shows 1:05
